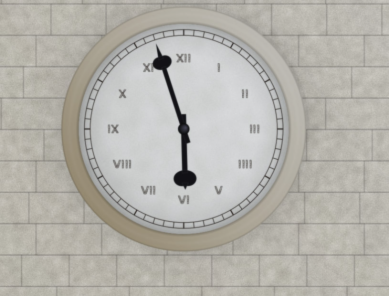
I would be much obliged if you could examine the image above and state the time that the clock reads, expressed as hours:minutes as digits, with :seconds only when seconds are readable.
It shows 5:57
